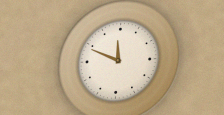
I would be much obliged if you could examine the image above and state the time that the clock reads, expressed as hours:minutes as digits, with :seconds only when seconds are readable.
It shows 11:49
